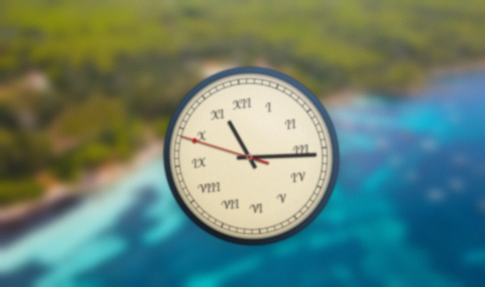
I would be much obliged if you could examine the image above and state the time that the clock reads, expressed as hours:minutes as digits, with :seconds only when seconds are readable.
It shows 11:15:49
